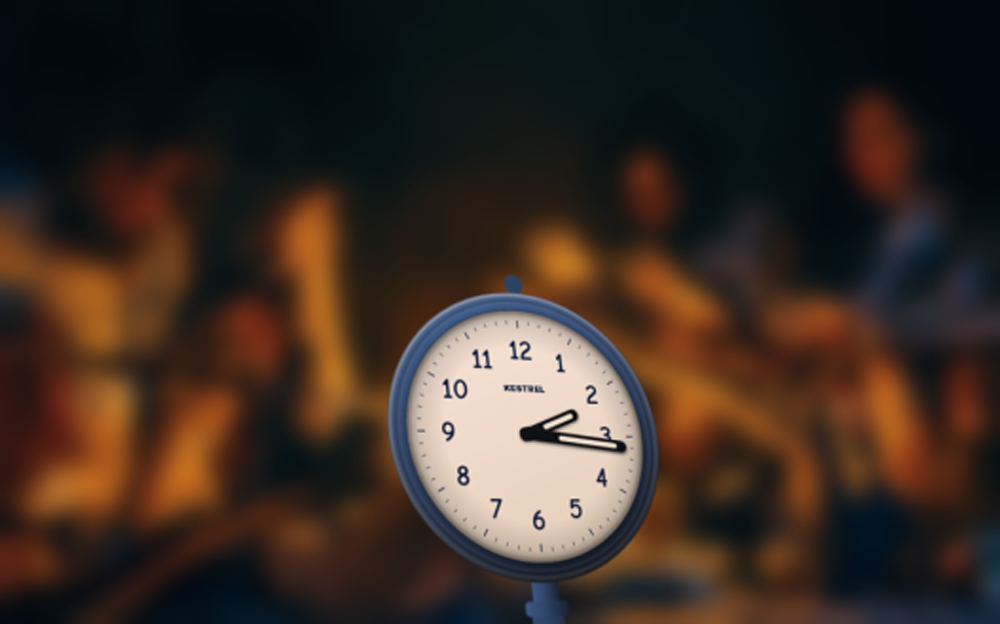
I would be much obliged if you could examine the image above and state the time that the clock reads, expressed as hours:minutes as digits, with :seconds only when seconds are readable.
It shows 2:16
